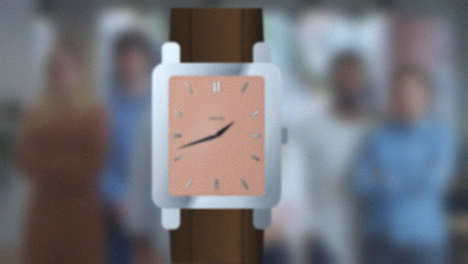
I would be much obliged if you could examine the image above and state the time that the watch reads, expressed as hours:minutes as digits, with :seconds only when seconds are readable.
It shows 1:42
